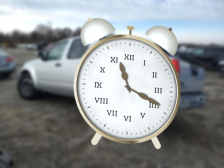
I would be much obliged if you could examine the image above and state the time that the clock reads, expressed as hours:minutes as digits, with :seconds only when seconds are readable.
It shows 11:19
